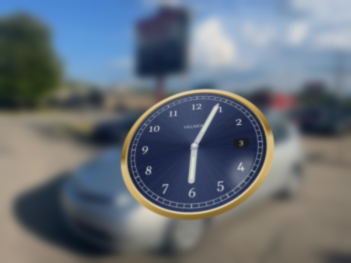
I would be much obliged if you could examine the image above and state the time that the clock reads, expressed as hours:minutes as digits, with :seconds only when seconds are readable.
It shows 6:04
